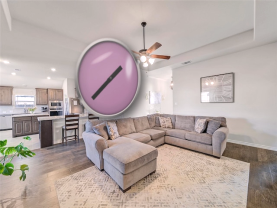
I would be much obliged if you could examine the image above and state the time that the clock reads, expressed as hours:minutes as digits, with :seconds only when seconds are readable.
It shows 1:38
